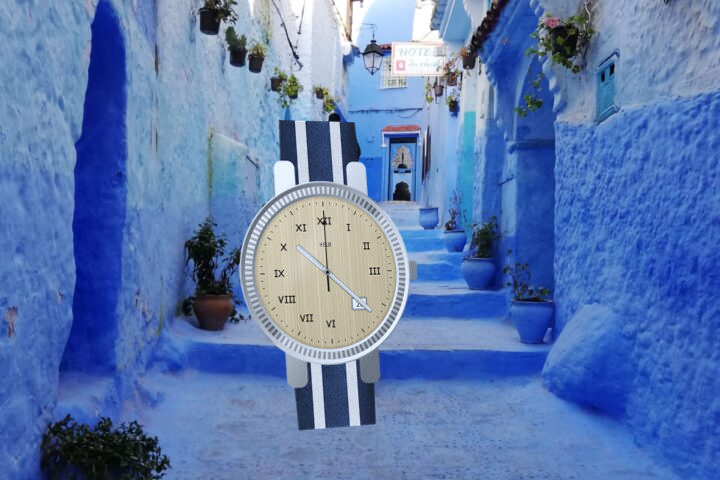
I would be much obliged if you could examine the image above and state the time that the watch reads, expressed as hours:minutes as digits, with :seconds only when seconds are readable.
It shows 10:22:00
